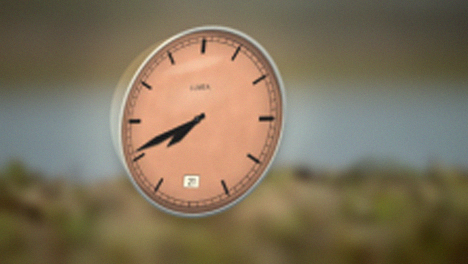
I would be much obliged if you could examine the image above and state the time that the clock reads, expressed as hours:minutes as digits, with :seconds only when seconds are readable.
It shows 7:41
